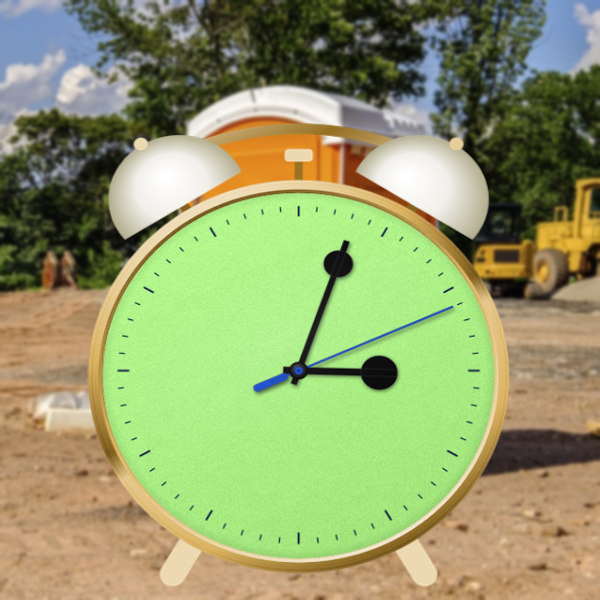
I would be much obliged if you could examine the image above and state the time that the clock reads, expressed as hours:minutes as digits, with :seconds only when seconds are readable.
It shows 3:03:11
